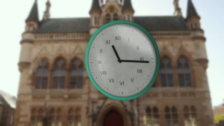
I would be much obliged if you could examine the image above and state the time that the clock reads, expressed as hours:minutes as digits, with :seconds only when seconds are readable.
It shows 11:16
